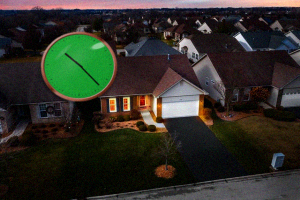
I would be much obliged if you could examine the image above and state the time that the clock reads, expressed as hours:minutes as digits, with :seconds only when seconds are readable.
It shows 10:23
